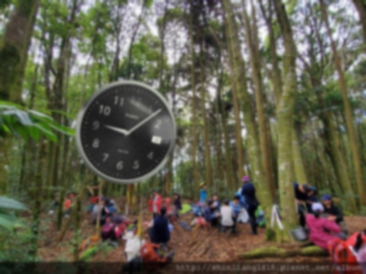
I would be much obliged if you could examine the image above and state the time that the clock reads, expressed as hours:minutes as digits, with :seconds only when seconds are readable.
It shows 9:07
